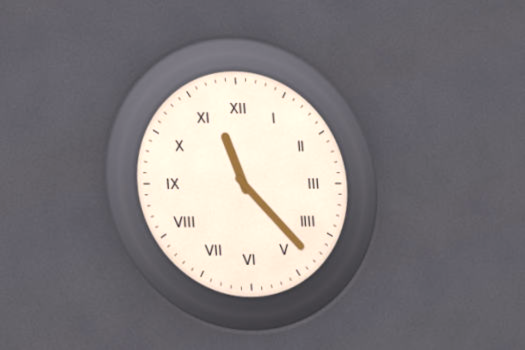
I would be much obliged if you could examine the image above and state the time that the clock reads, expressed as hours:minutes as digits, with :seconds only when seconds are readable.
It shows 11:23
